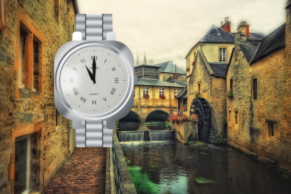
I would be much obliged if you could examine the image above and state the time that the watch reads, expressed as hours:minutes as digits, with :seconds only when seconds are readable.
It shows 11:00
